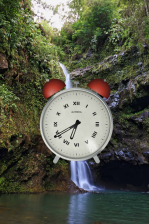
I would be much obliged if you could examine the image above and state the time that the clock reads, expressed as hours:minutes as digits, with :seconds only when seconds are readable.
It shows 6:40
